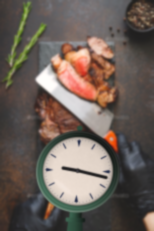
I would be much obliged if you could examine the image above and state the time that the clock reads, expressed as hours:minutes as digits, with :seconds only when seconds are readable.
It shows 9:17
